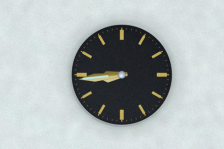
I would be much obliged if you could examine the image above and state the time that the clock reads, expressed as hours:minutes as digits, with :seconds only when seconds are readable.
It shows 8:44
